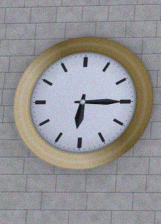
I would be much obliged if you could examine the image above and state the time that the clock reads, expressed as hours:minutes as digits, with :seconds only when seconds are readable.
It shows 6:15
